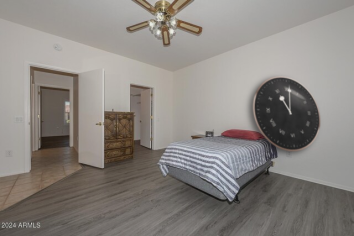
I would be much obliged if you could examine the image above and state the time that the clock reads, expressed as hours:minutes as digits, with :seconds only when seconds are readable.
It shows 11:01
